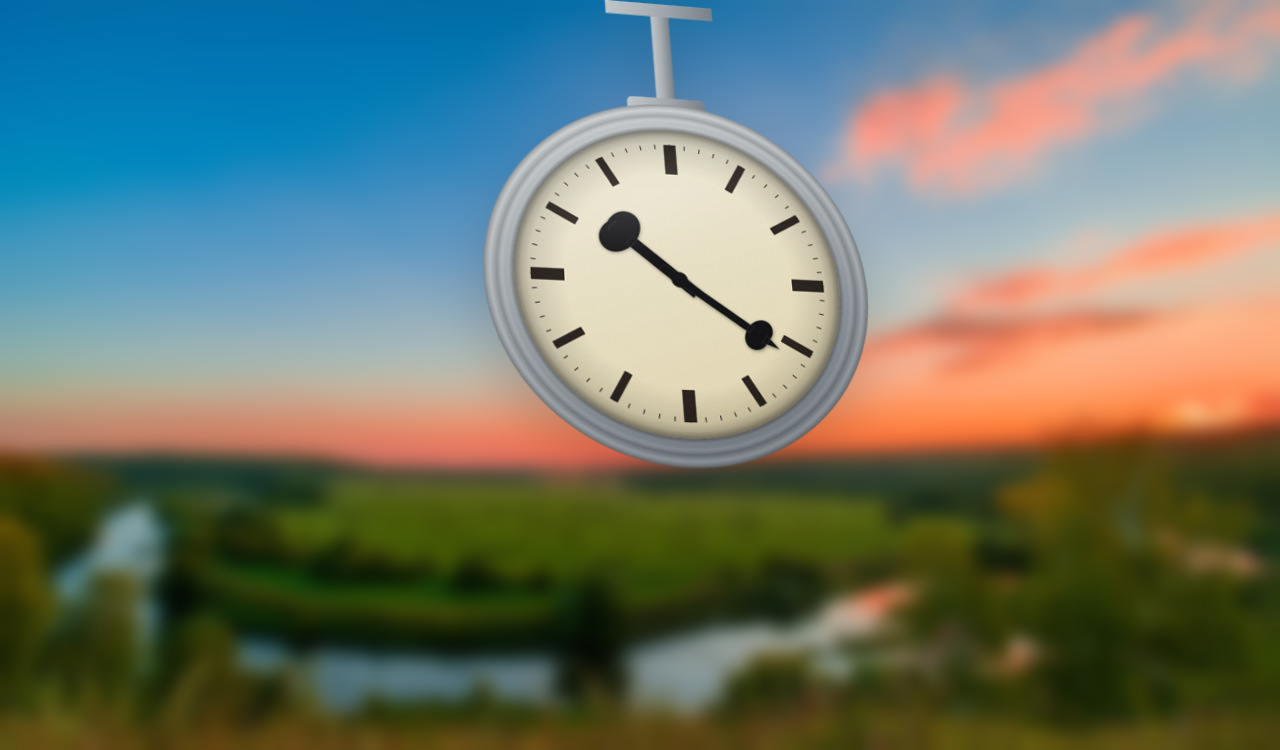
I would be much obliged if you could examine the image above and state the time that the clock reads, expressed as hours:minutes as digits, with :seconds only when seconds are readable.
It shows 10:21
